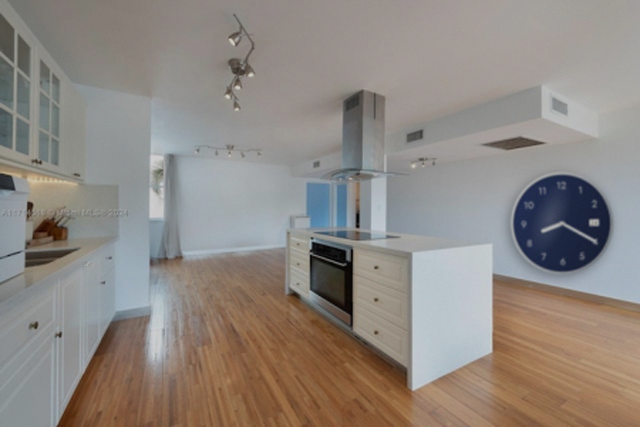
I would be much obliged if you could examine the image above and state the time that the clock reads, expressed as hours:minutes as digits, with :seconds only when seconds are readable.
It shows 8:20
